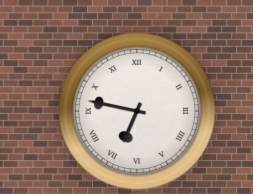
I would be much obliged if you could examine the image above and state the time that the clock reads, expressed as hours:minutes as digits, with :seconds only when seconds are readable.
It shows 6:47
